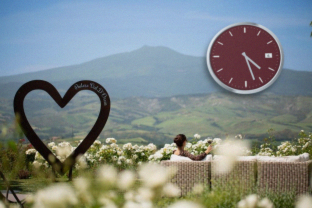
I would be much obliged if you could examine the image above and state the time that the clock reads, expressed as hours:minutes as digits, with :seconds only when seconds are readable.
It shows 4:27
